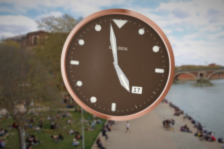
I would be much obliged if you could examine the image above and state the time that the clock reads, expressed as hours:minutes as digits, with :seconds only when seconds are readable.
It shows 4:58
